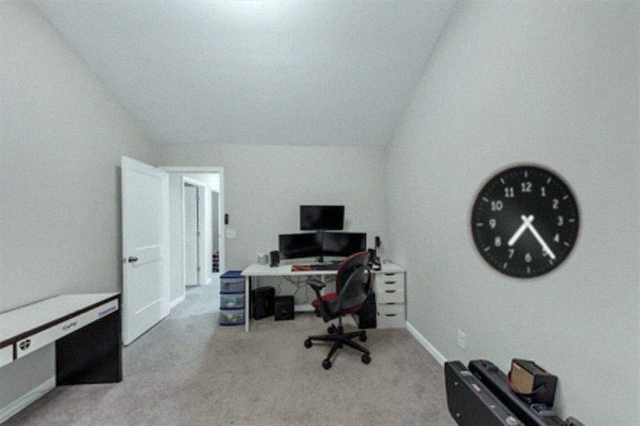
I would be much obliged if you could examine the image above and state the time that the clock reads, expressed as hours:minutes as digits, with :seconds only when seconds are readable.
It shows 7:24
